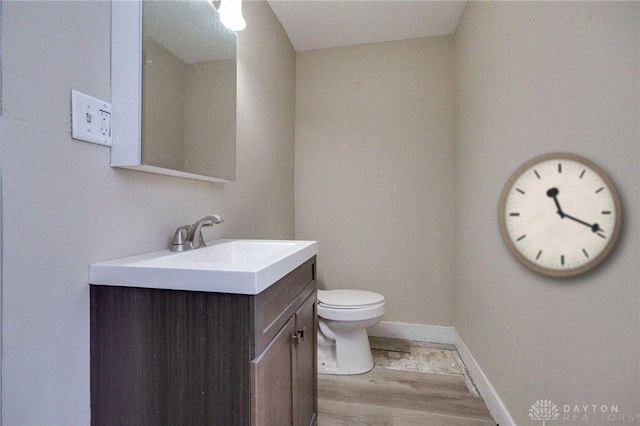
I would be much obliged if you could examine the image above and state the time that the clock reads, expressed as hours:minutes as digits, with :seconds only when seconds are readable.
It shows 11:19
